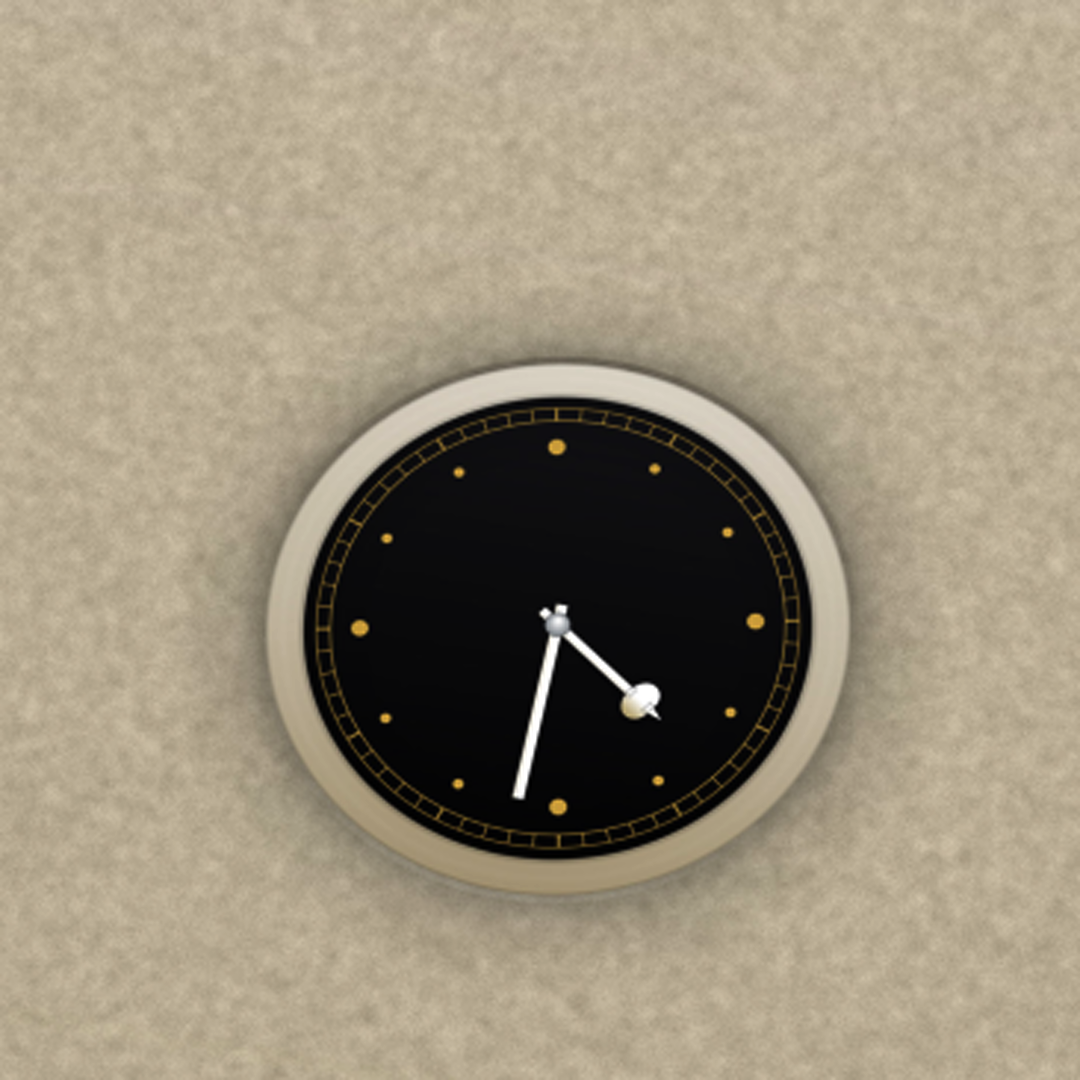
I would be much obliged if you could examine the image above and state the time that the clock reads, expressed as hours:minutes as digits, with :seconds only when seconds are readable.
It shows 4:32
